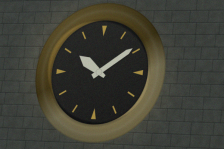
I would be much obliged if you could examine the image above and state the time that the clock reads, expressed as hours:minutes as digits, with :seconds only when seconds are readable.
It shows 10:09
